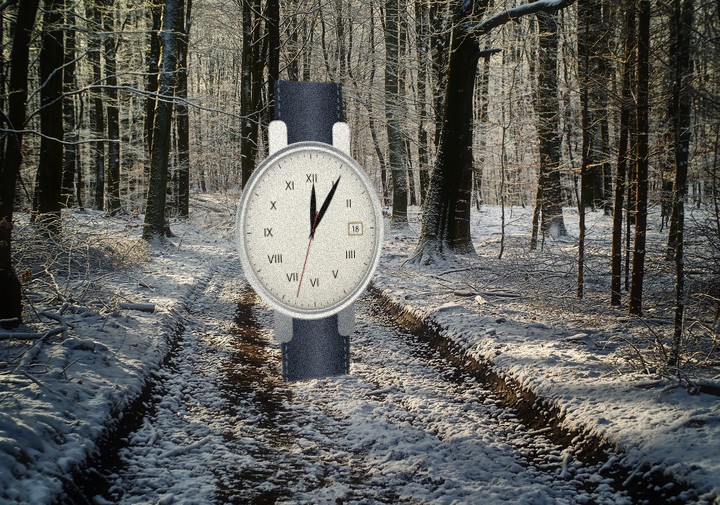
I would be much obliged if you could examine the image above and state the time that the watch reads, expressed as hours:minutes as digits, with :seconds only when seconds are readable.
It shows 12:05:33
